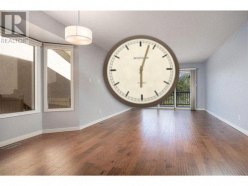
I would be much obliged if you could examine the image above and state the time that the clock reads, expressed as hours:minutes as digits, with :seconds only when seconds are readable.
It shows 6:03
